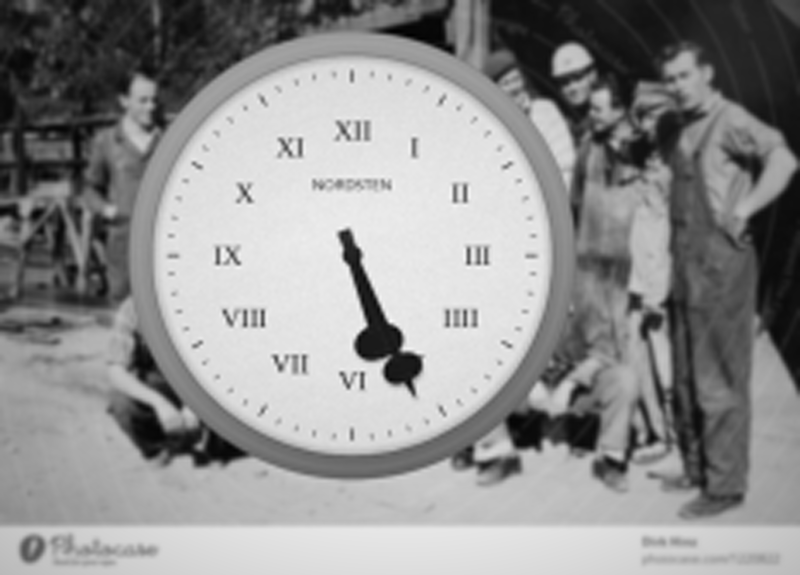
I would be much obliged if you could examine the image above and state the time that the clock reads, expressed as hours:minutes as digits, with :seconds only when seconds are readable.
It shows 5:26
